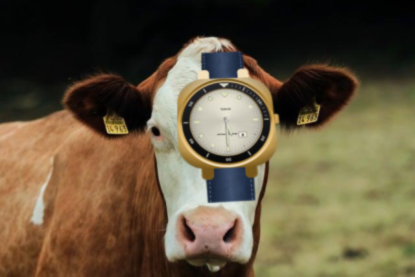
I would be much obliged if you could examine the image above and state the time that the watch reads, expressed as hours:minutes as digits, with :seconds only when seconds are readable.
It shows 5:30
